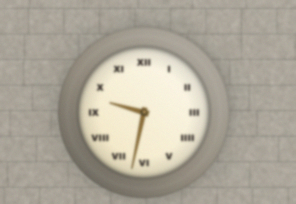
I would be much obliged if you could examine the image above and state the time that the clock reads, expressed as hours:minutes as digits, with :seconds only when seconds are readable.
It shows 9:32
